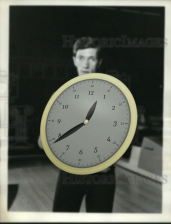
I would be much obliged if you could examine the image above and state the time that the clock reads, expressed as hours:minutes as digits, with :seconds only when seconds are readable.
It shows 12:39
